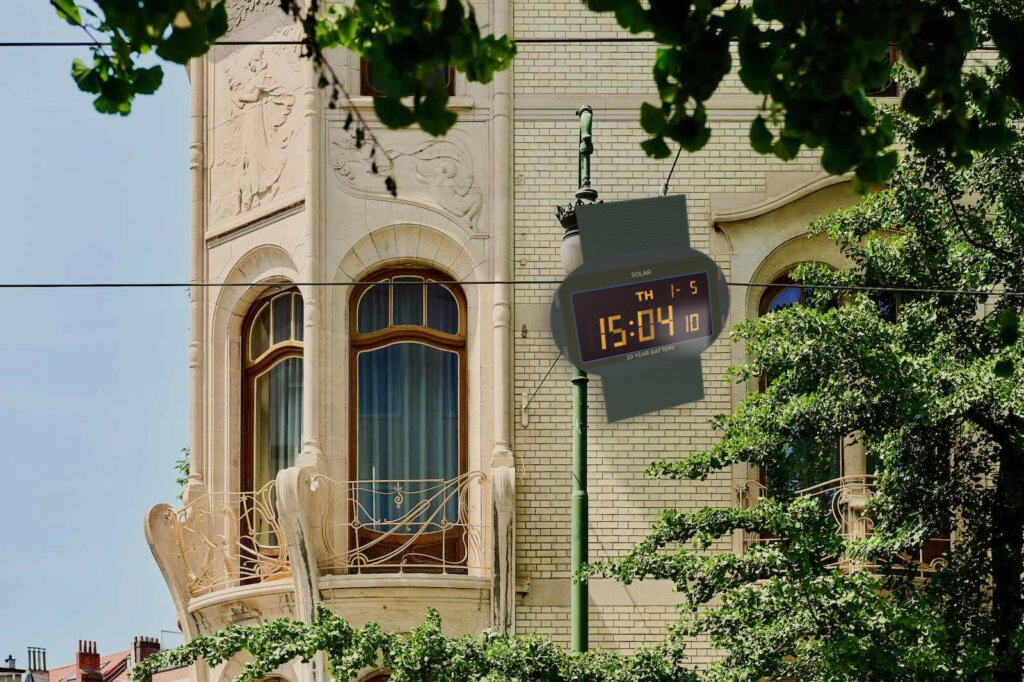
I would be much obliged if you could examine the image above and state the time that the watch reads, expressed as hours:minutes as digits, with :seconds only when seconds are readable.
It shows 15:04:10
